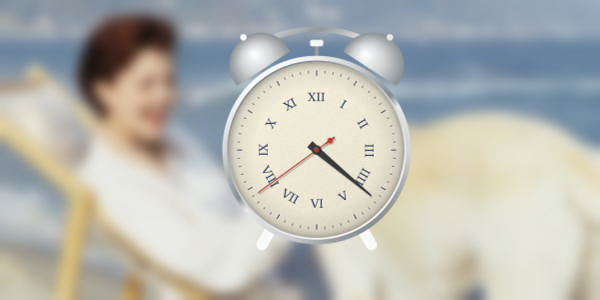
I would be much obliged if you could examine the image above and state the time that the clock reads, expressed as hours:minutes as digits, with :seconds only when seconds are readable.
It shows 4:21:39
